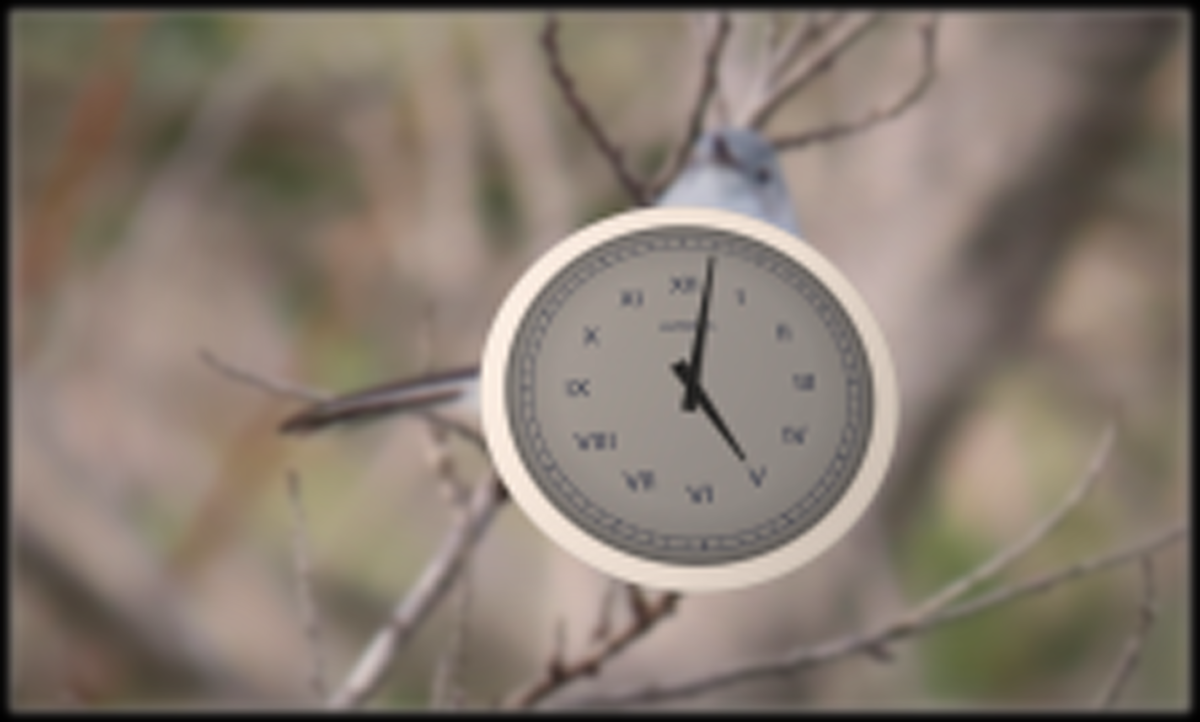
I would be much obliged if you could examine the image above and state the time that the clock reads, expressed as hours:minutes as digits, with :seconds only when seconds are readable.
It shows 5:02
